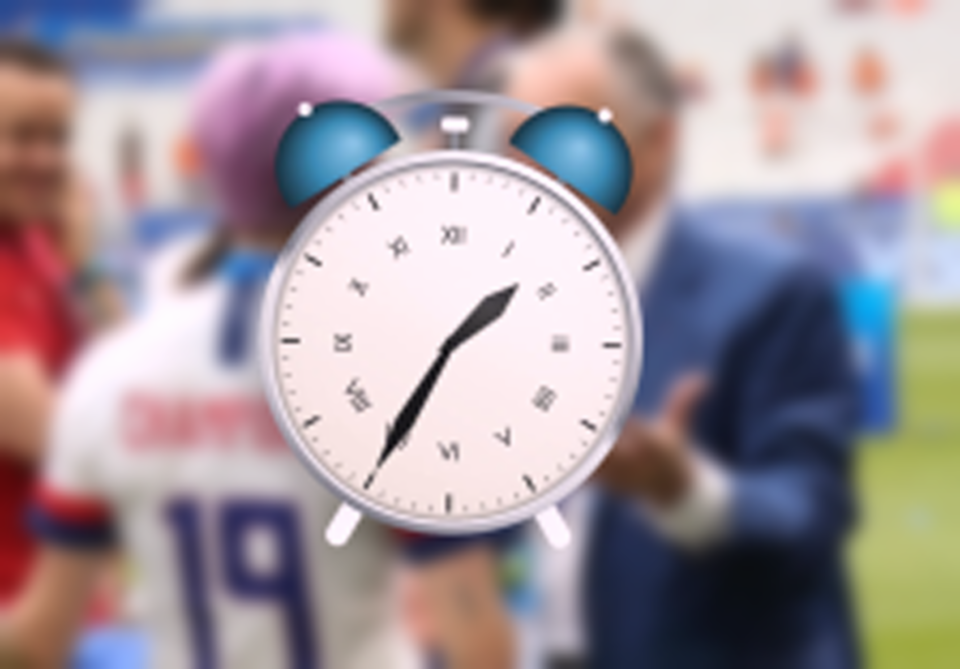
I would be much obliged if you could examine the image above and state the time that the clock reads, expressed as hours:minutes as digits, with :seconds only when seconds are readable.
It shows 1:35
